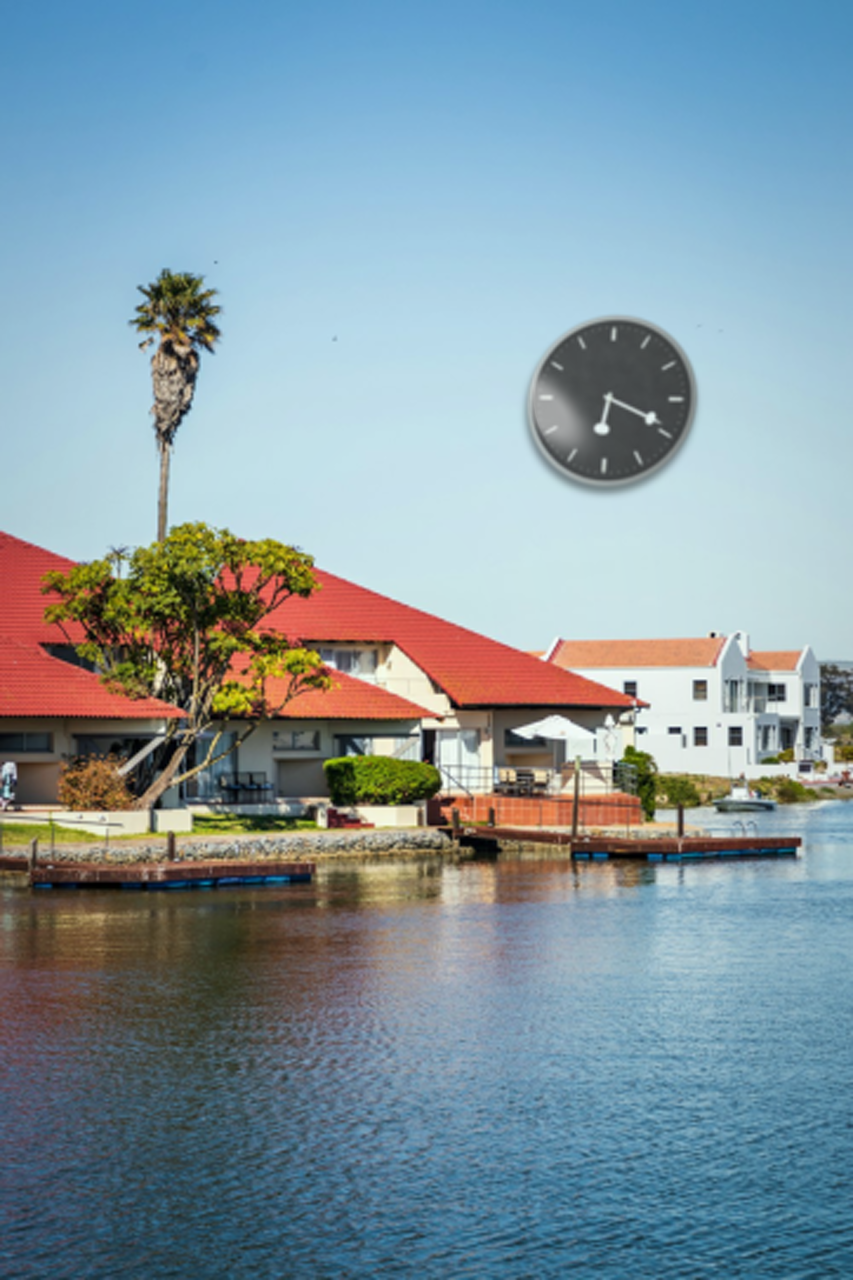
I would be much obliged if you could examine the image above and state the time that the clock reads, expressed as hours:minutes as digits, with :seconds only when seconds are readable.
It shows 6:19
